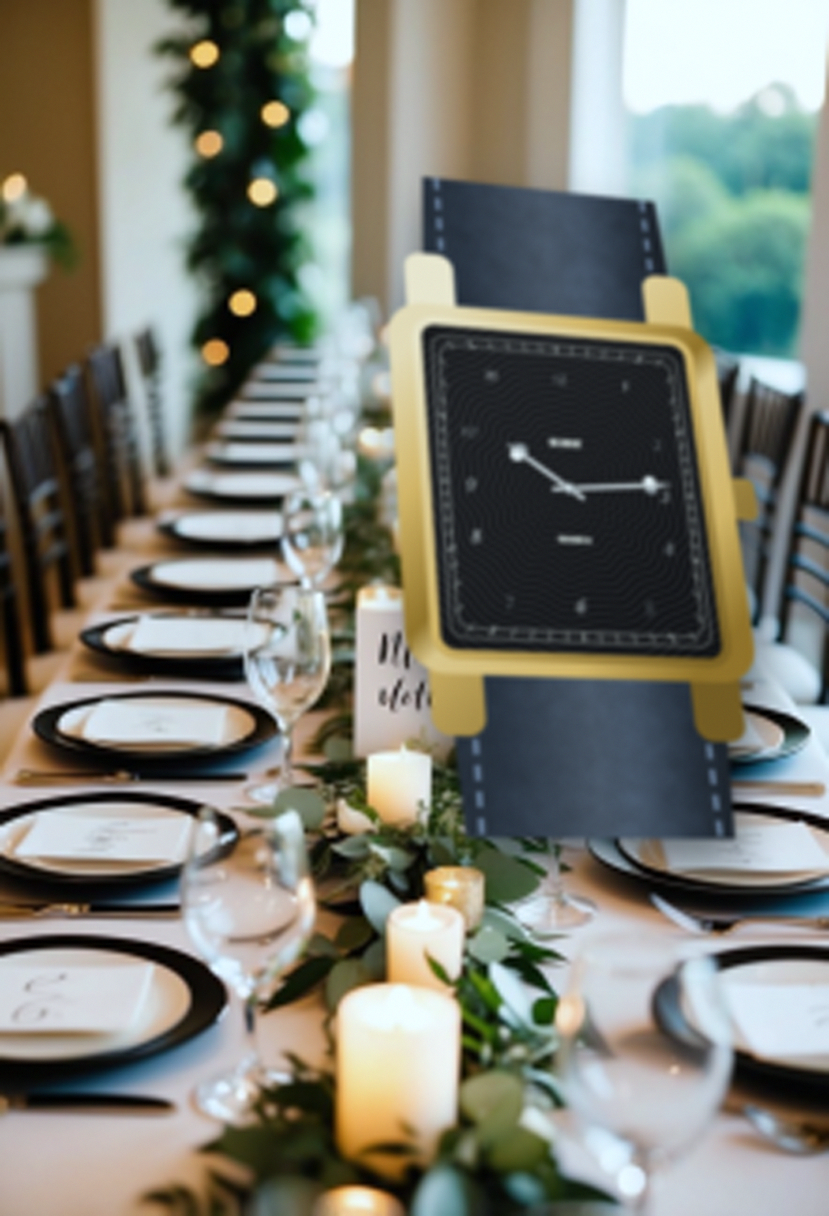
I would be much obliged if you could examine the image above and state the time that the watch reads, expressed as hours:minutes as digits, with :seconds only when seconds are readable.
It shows 10:14
